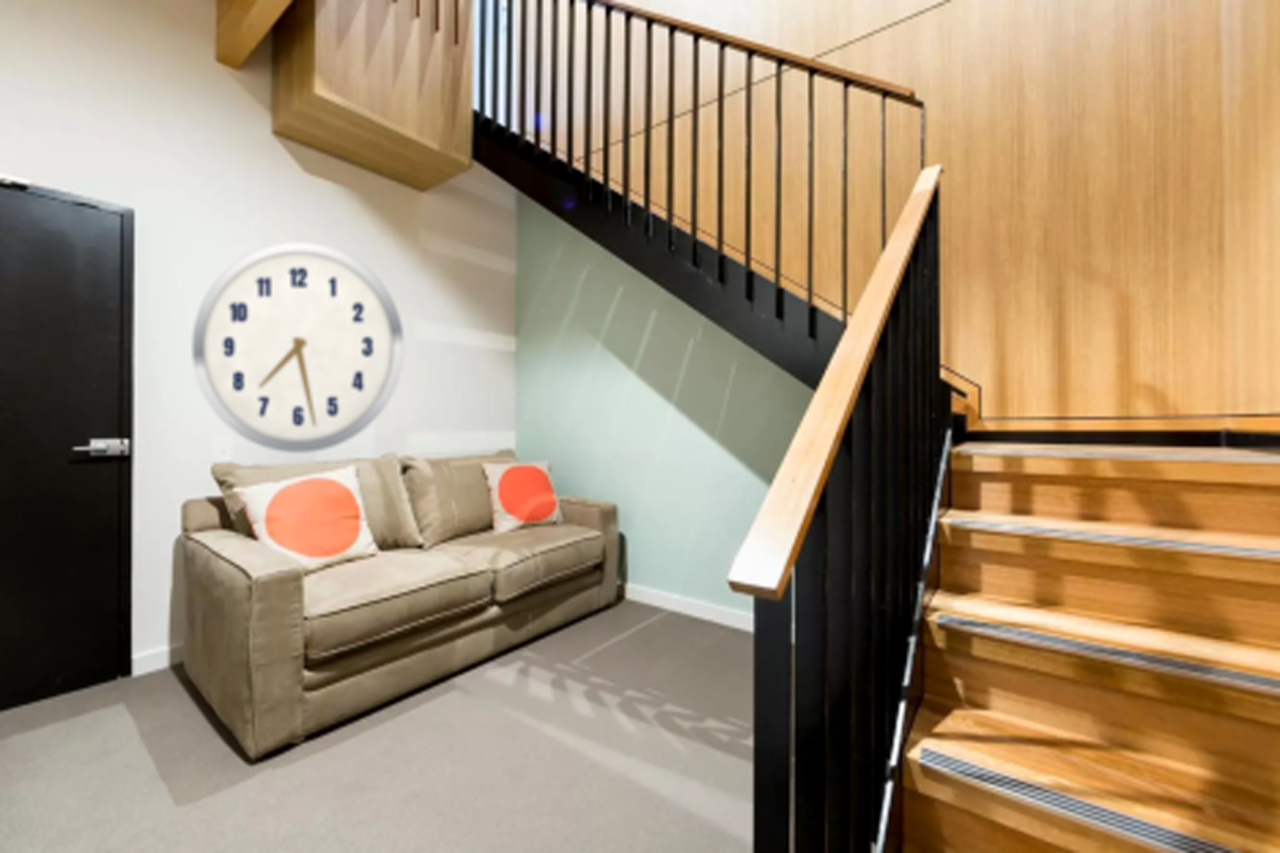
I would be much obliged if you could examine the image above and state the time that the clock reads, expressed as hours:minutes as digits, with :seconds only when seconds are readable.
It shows 7:28
